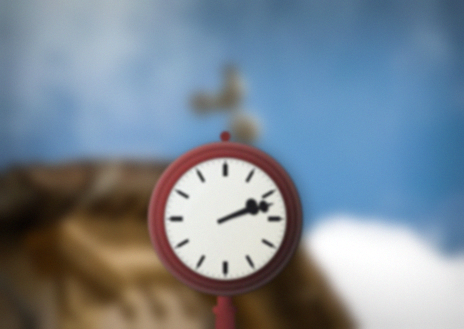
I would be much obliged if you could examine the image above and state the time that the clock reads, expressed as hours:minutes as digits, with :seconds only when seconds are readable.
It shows 2:12
